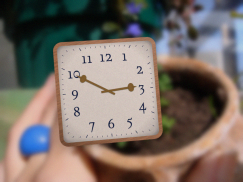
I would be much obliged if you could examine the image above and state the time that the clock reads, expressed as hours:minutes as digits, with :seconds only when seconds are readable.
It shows 2:50
